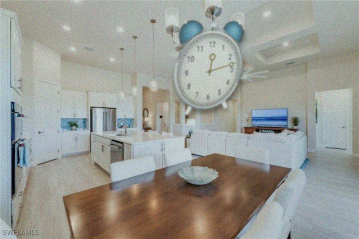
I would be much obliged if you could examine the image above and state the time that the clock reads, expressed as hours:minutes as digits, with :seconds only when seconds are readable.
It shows 12:13
